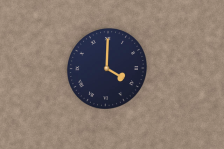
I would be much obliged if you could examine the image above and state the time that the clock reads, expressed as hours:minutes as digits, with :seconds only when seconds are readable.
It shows 4:00
